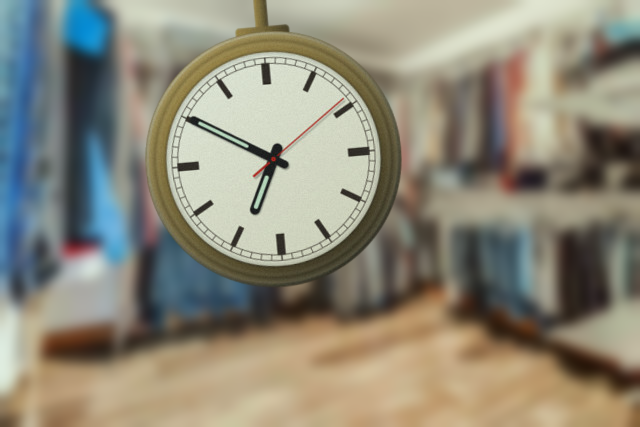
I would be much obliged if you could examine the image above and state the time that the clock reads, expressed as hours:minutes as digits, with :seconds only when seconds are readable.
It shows 6:50:09
